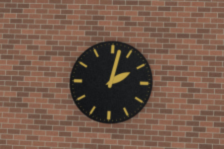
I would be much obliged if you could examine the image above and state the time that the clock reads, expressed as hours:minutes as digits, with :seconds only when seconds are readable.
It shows 2:02
